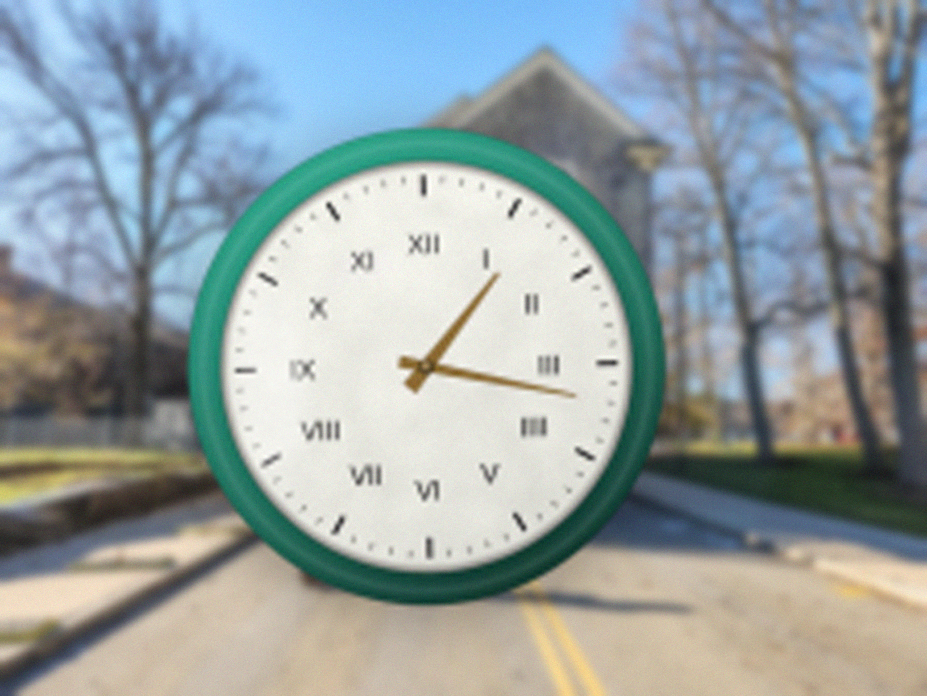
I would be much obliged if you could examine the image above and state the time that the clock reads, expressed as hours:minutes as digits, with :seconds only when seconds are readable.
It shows 1:17
